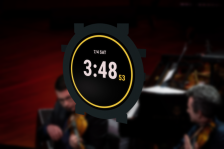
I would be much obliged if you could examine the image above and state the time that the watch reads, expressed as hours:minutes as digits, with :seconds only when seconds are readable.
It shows 3:48:53
